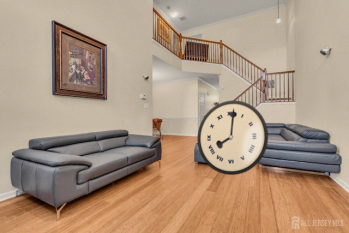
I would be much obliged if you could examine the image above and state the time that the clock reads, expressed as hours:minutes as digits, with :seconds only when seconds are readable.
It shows 8:01
